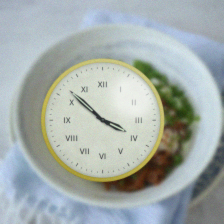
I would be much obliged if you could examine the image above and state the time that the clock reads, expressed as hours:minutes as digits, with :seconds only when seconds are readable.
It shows 3:52
